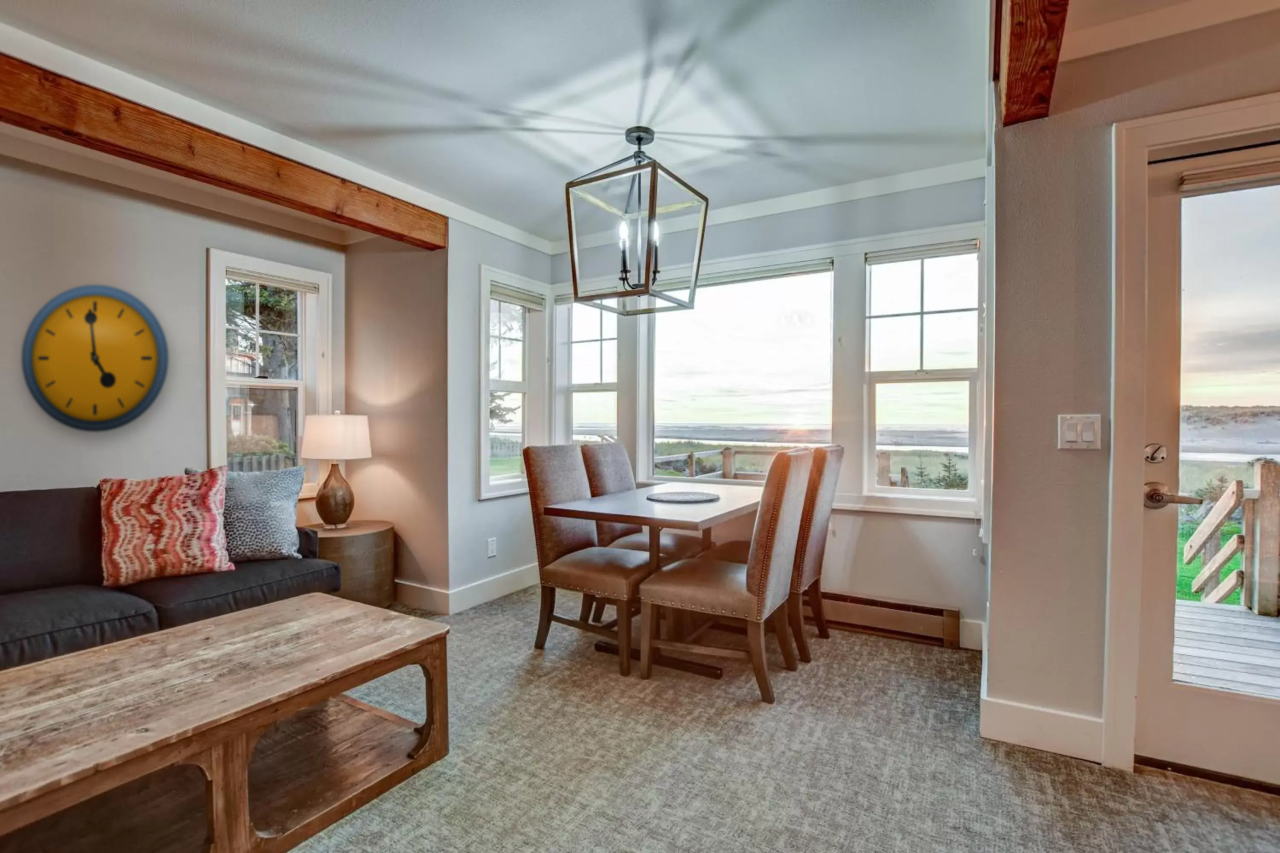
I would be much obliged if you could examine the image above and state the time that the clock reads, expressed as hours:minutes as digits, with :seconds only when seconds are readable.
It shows 4:59
